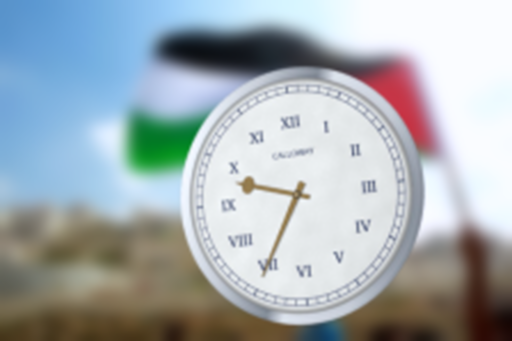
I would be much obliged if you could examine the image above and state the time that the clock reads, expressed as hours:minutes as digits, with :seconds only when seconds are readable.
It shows 9:35
